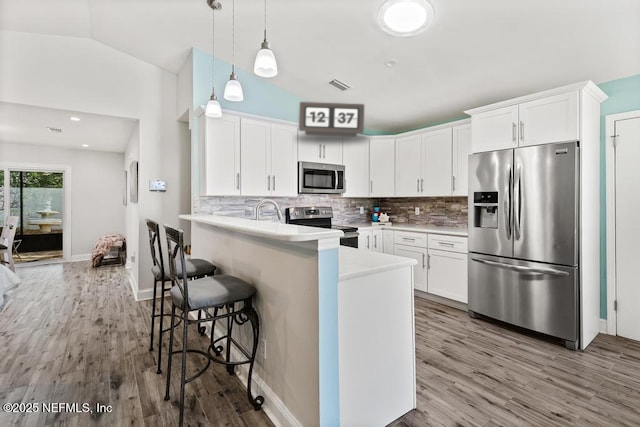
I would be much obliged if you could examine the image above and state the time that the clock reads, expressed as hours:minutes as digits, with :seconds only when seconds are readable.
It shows 12:37
